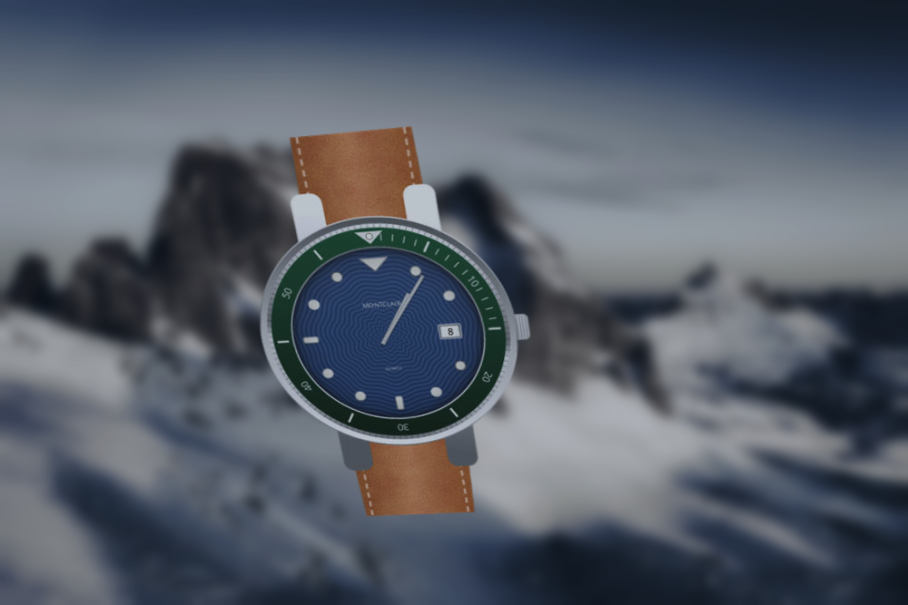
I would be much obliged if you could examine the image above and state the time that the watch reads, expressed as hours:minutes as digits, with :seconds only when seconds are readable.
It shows 1:06
